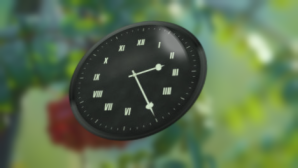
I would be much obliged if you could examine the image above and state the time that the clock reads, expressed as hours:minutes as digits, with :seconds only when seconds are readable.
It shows 2:25
